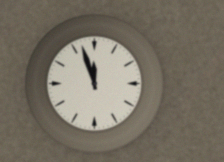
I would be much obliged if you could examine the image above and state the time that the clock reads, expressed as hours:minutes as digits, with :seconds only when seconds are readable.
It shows 11:57
